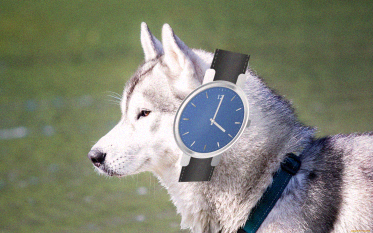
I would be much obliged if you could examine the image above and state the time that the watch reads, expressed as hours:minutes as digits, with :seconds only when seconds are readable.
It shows 4:01
